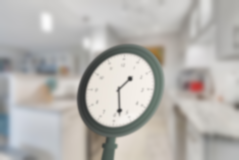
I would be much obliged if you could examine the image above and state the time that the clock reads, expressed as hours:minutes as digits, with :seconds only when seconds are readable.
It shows 1:28
